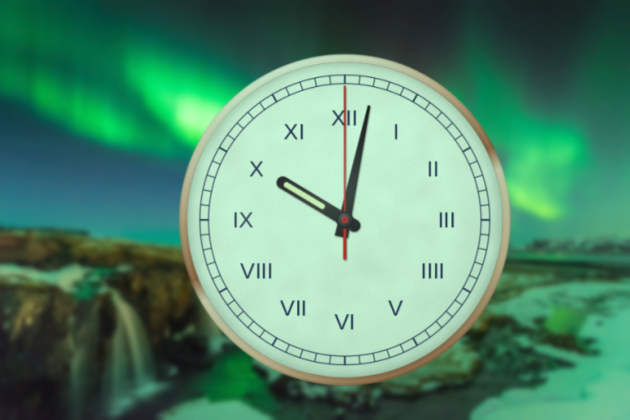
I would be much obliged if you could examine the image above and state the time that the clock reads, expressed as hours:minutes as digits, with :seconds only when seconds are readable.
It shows 10:02:00
